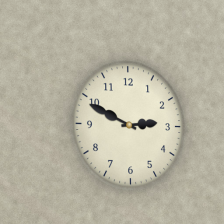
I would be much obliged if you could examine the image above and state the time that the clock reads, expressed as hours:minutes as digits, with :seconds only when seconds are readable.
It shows 2:49
